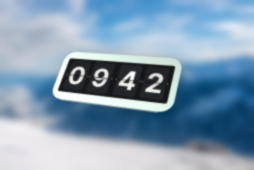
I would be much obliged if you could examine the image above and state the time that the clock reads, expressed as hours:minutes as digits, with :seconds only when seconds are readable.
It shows 9:42
